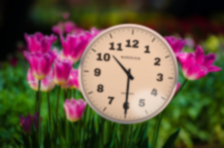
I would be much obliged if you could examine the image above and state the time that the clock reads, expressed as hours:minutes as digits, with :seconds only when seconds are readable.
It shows 10:30
